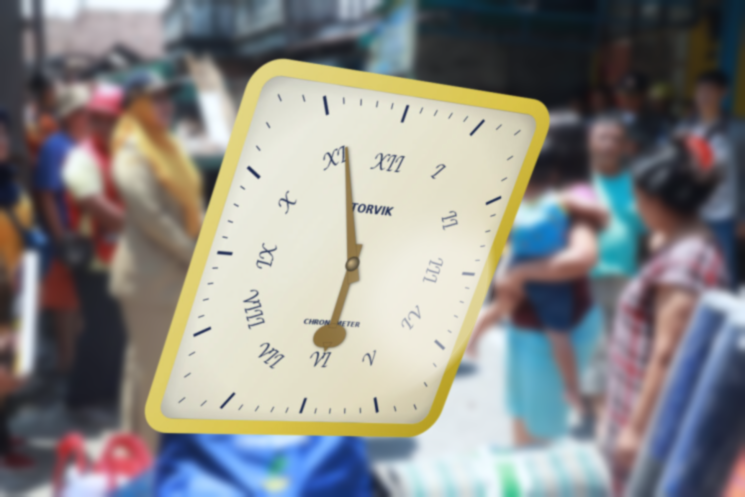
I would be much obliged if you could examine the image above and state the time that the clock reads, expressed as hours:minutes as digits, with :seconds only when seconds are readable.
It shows 5:56
